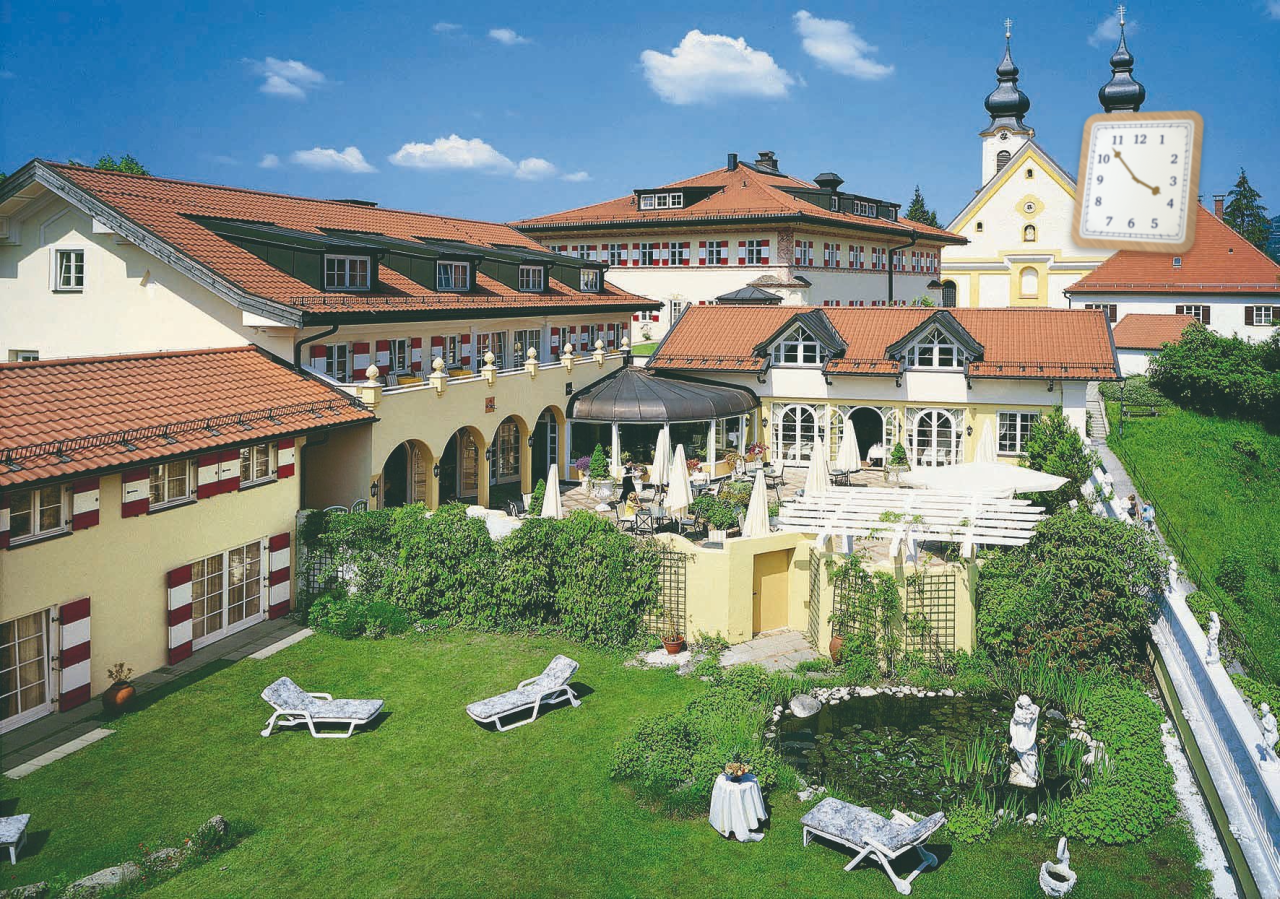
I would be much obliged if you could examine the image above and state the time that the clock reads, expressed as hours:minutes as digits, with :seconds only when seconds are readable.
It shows 3:53
